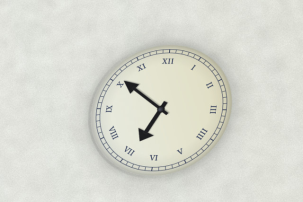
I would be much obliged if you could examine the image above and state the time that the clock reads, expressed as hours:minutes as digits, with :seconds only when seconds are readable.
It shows 6:51
